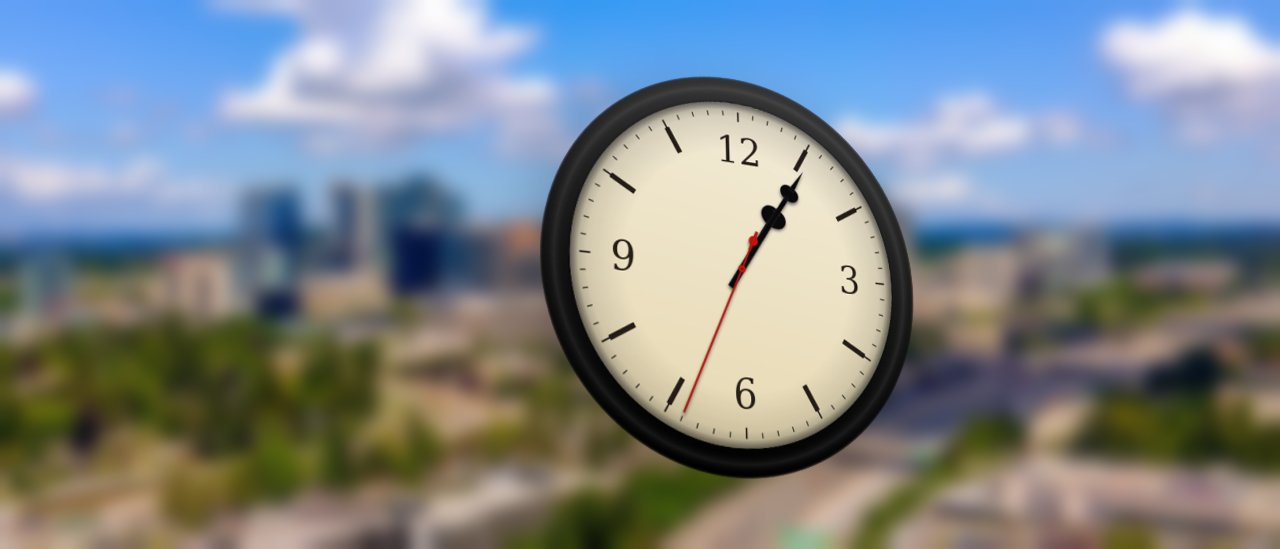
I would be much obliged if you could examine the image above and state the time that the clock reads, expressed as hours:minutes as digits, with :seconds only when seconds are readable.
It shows 1:05:34
